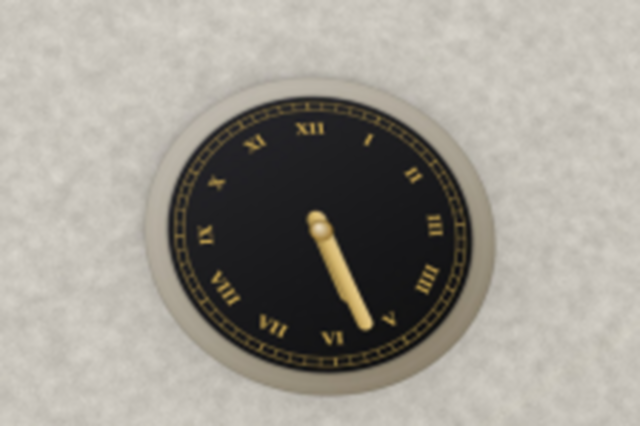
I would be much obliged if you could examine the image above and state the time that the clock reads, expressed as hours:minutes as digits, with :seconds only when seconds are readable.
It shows 5:27
